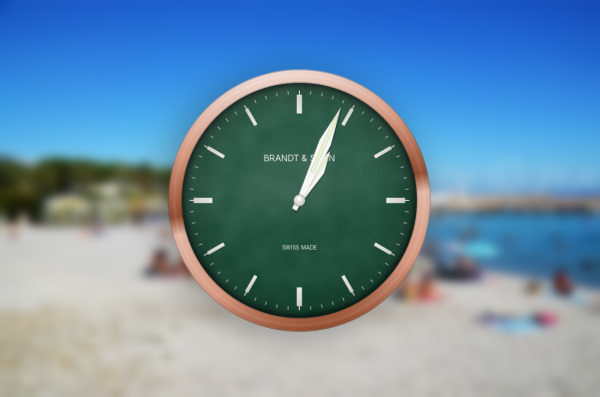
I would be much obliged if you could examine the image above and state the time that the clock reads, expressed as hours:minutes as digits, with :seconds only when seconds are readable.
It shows 1:04
